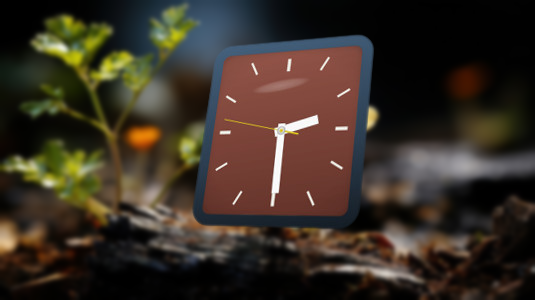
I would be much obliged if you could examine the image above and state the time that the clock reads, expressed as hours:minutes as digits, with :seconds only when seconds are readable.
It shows 2:29:47
